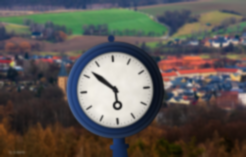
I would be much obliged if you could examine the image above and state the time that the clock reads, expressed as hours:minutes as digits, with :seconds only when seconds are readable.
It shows 5:52
